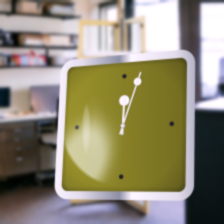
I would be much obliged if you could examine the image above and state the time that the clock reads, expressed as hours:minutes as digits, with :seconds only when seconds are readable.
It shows 12:03
